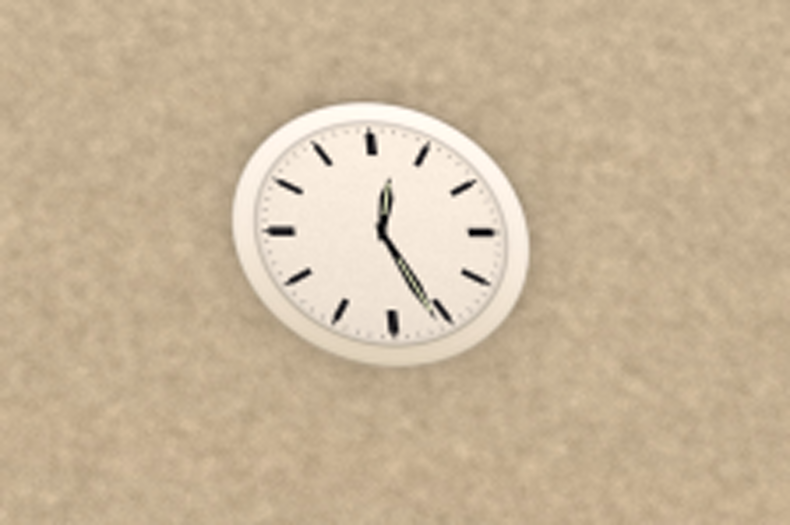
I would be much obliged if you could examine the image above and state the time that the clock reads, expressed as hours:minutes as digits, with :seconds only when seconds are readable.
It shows 12:26
